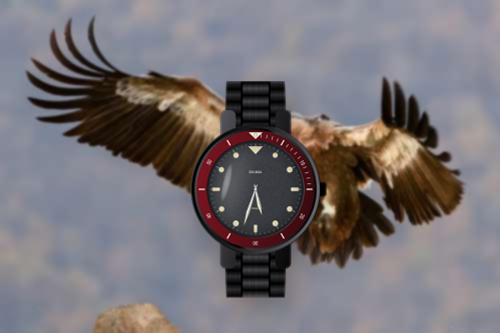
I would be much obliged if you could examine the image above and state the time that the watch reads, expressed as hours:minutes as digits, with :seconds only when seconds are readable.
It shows 5:33
